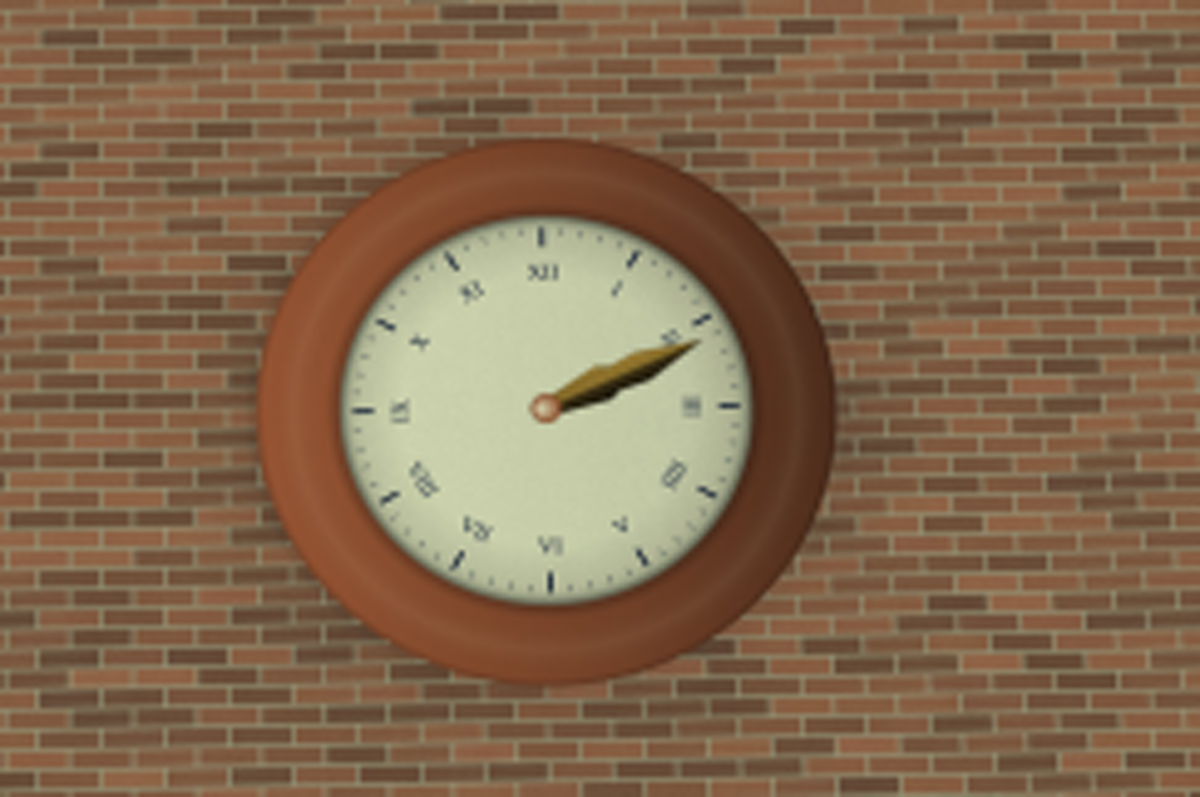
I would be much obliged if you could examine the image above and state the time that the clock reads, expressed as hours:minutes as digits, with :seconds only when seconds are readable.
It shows 2:11
